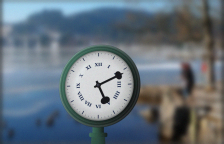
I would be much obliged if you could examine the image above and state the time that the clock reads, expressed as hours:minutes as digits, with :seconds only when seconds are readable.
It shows 5:11
